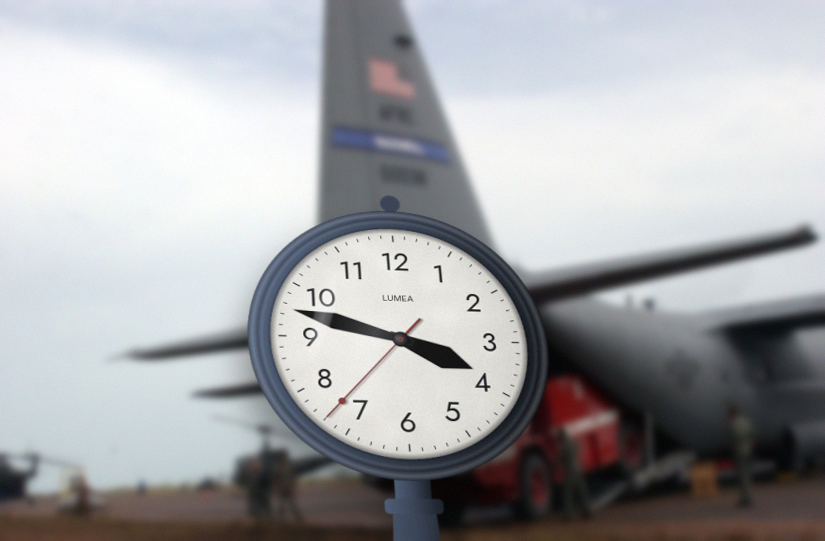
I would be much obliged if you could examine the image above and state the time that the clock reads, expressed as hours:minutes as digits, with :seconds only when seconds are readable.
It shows 3:47:37
